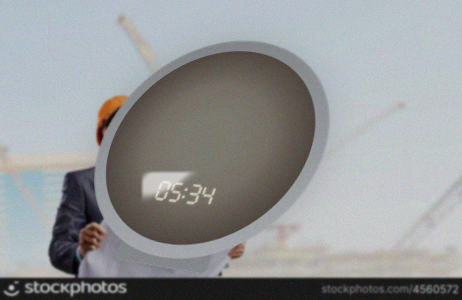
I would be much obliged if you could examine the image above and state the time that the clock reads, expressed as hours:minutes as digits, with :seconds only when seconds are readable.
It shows 5:34
